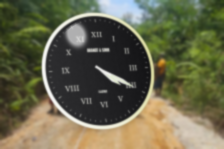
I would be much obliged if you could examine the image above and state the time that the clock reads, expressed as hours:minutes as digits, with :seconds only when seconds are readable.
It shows 4:20
